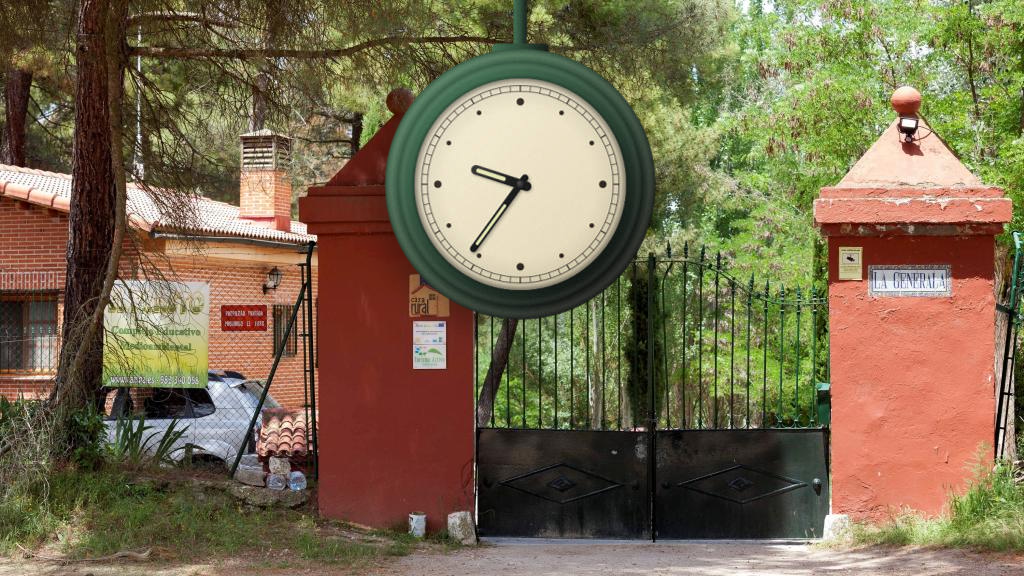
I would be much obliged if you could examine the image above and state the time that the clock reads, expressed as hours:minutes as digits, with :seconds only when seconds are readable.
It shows 9:36
